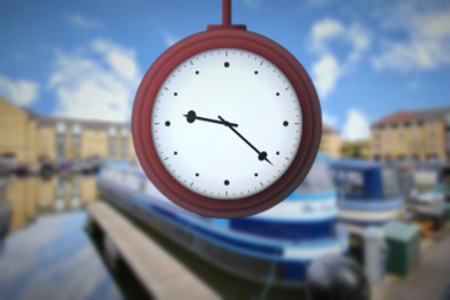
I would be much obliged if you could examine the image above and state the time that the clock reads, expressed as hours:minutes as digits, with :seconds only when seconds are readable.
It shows 9:22
